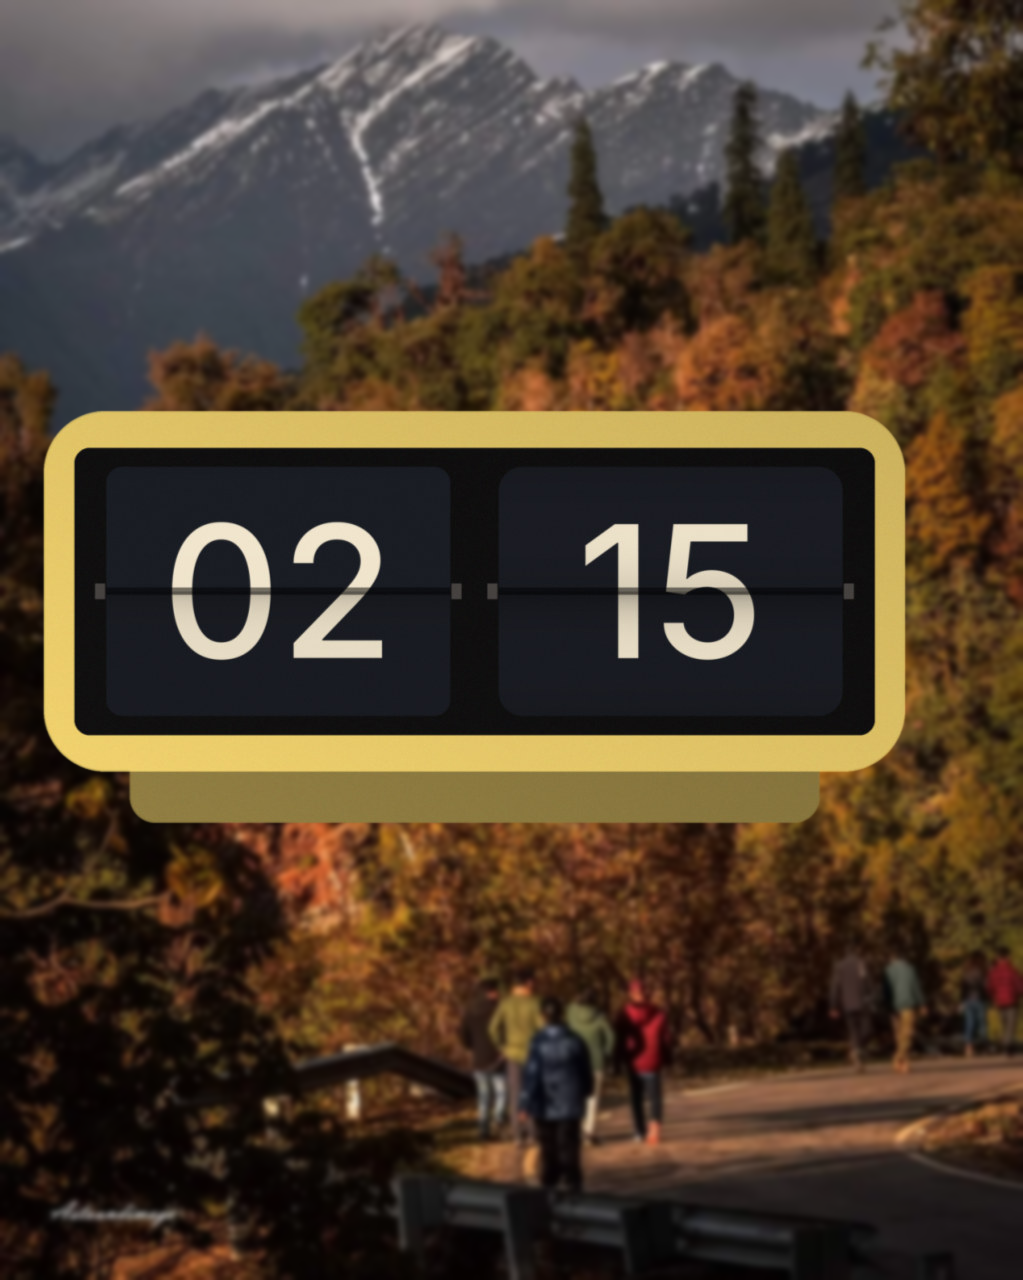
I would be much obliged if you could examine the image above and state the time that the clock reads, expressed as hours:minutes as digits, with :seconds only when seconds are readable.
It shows 2:15
